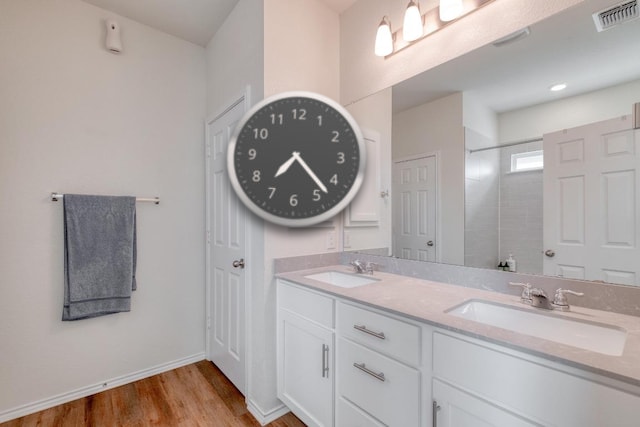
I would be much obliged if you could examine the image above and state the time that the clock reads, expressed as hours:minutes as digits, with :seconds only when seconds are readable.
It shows 7:23
